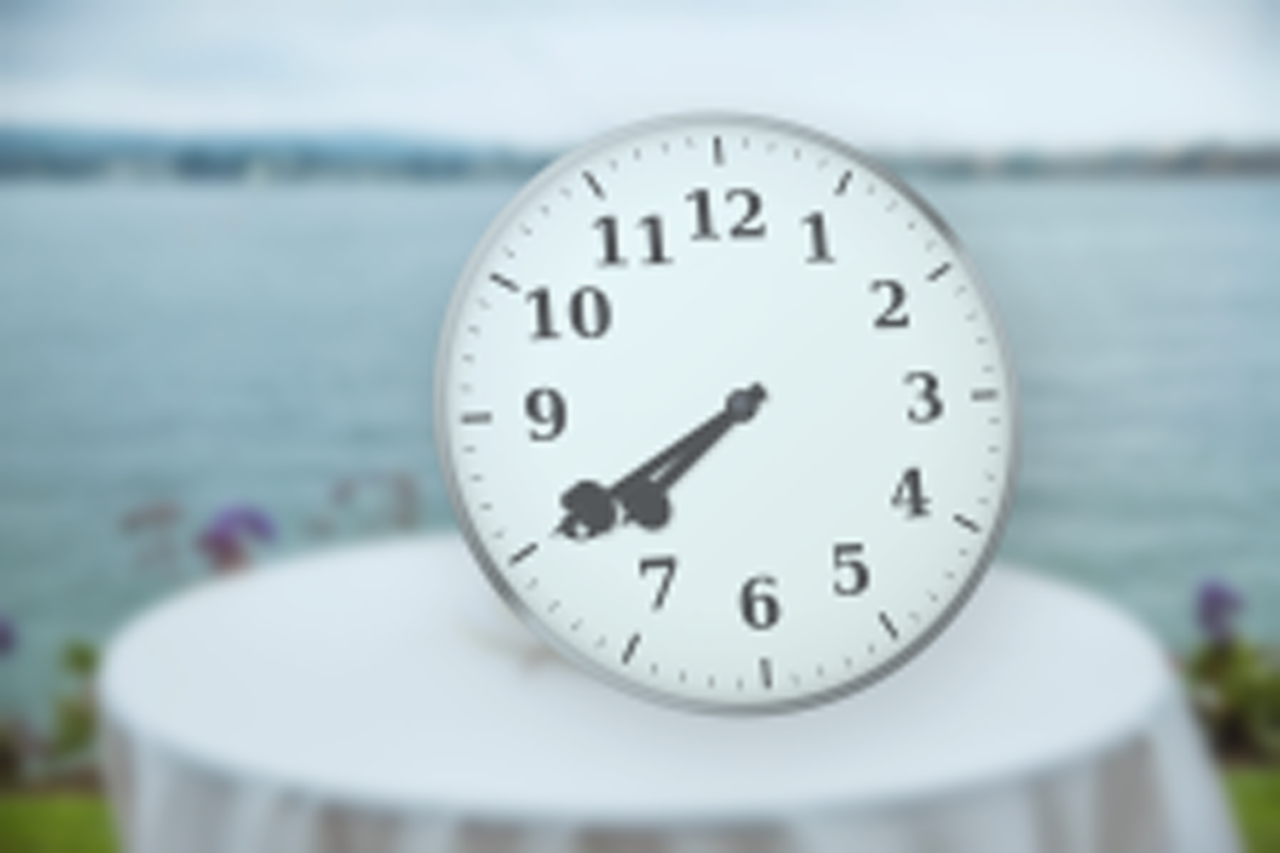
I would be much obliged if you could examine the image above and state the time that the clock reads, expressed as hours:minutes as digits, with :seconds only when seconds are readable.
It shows 7:40
